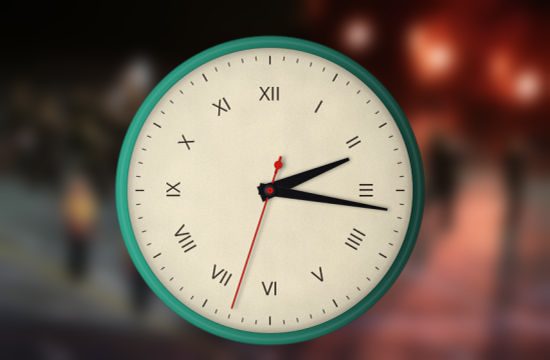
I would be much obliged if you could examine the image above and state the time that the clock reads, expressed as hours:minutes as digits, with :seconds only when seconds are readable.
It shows 2:16:33
